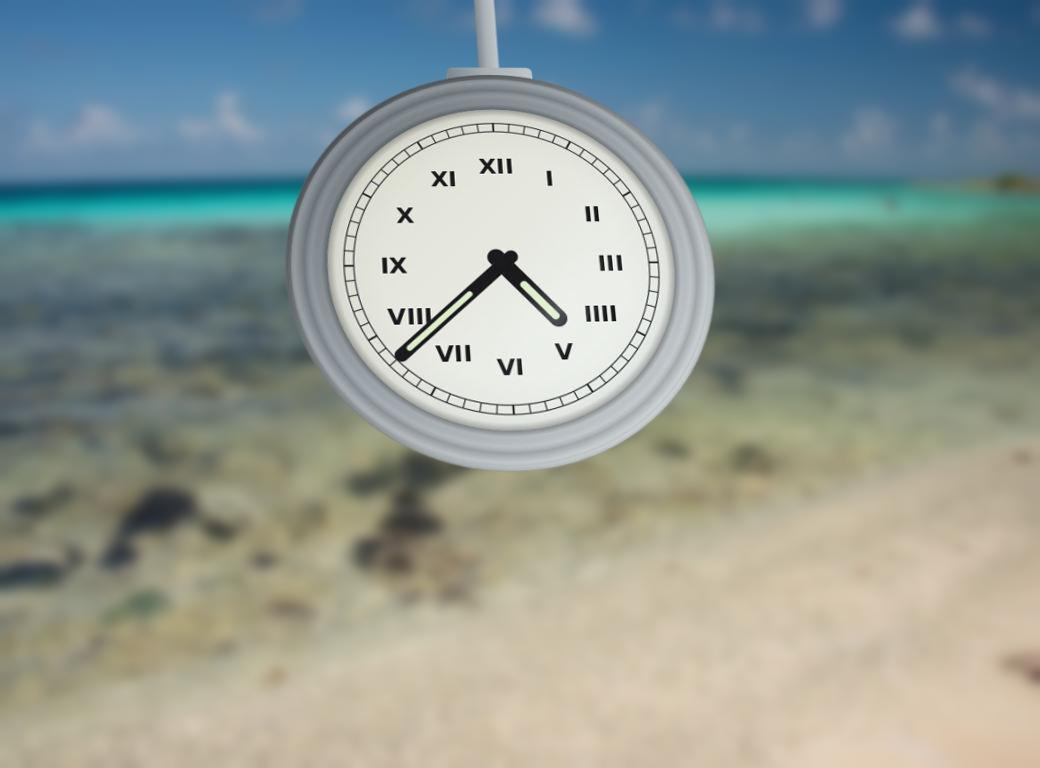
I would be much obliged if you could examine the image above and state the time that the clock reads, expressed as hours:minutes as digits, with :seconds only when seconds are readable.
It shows 4:38
